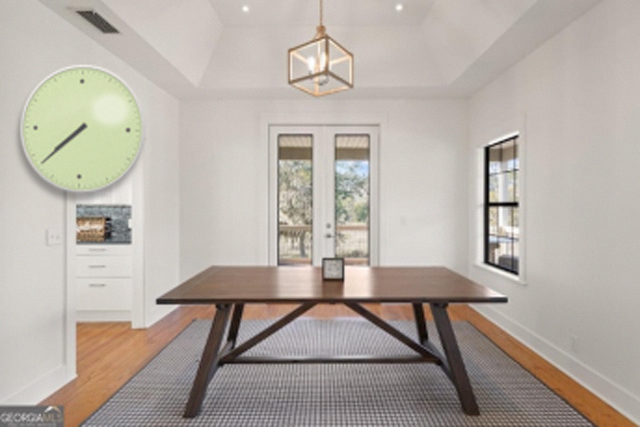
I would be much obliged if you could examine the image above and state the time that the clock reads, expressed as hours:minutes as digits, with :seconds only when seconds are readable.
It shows 7:38
